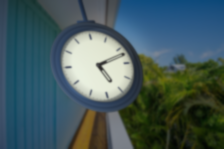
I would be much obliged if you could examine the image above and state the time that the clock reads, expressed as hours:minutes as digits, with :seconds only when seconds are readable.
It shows 5:12
